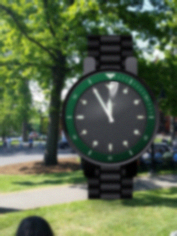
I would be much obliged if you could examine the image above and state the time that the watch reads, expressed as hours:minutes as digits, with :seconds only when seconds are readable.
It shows 11:55
